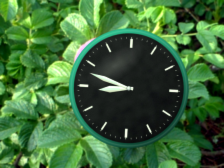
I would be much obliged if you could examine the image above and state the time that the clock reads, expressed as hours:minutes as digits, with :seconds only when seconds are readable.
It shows 8:48
